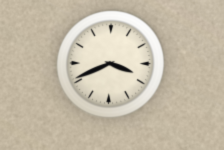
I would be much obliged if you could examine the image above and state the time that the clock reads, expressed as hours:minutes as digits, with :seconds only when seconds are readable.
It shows 3:41
